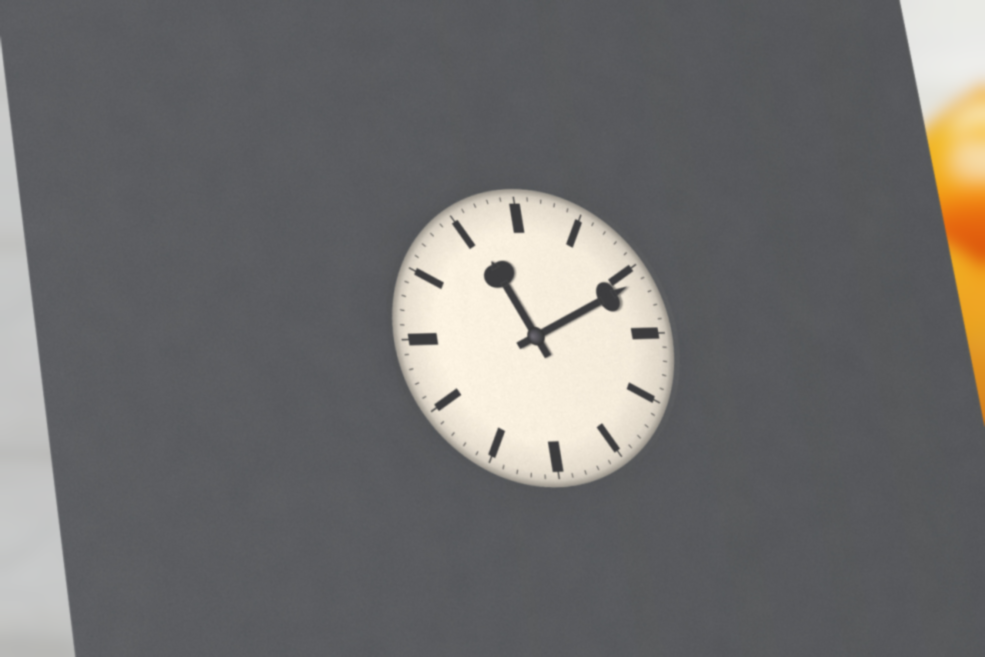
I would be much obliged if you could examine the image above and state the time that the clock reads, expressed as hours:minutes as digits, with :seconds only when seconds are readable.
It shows 11:11
